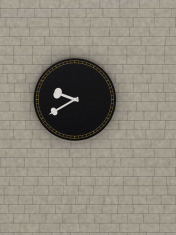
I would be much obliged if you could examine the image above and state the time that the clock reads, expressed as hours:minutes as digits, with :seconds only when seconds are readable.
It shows 9:40
